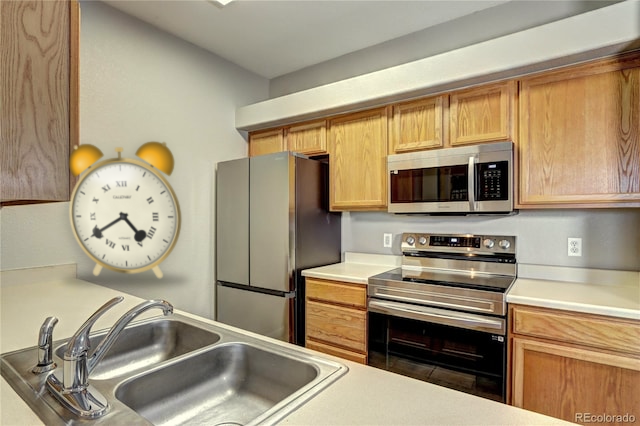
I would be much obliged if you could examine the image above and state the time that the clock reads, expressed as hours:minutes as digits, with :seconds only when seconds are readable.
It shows 4:40
